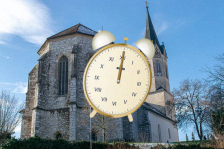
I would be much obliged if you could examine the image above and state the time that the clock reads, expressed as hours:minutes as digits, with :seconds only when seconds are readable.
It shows 12:00
